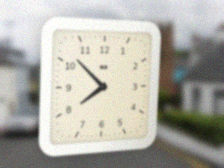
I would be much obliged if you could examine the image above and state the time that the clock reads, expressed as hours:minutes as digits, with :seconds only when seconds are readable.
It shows 7:52
